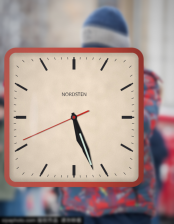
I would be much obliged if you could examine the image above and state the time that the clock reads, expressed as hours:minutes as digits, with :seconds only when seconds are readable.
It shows 5:26:41
